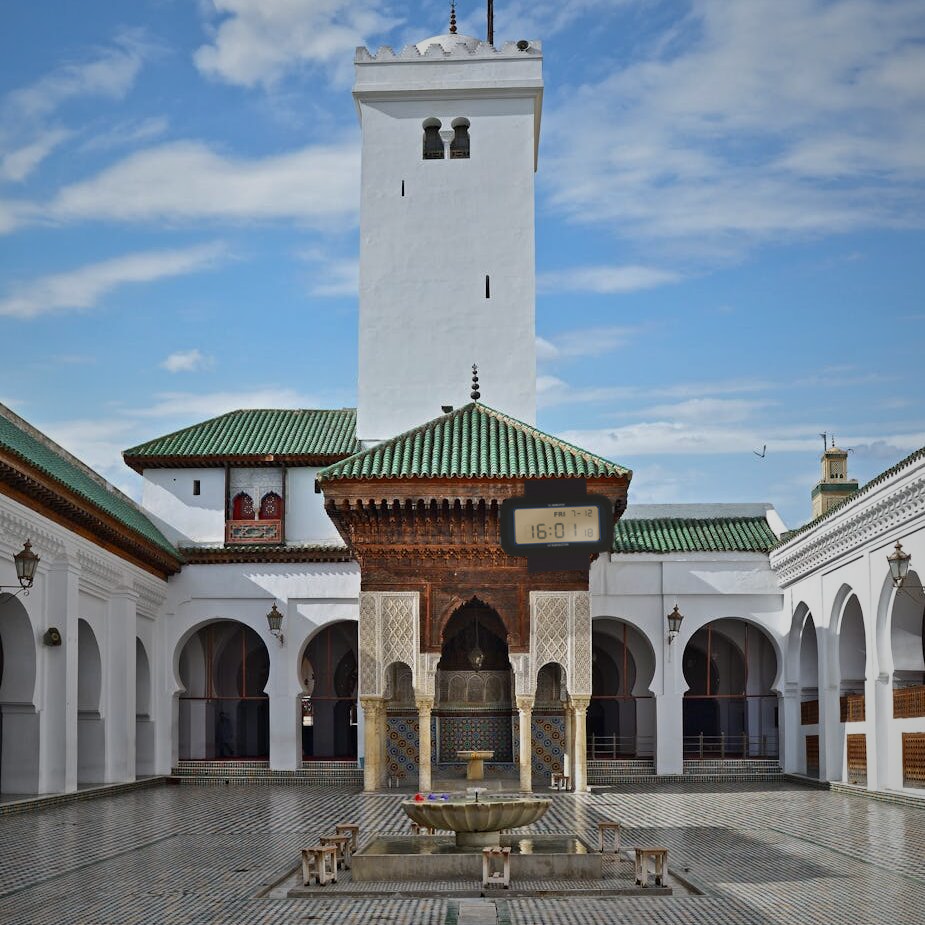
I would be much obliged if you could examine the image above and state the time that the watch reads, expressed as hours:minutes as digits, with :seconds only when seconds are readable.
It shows 16:01
